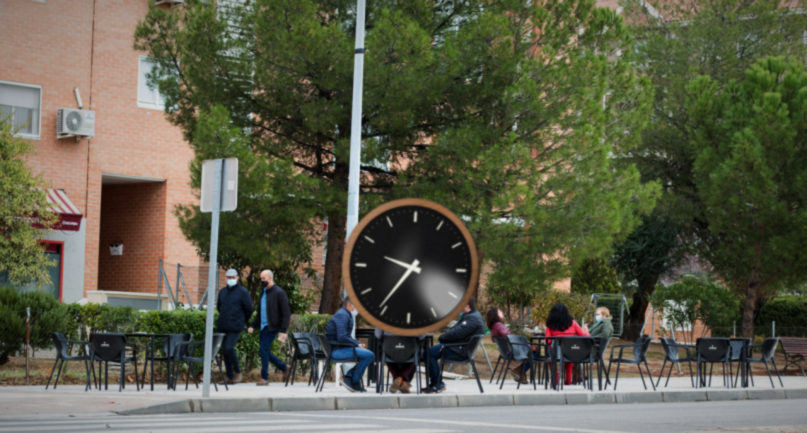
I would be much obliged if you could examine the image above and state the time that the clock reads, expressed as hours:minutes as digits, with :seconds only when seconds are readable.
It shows 9:36
